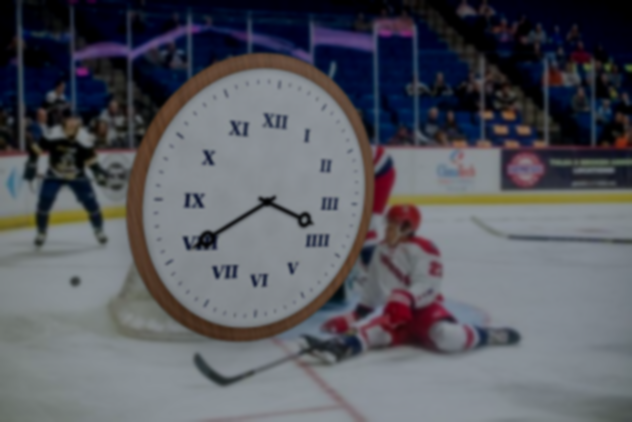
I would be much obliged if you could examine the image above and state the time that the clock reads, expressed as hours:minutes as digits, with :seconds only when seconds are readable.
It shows 3:40
